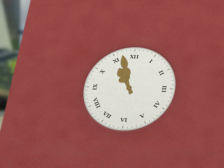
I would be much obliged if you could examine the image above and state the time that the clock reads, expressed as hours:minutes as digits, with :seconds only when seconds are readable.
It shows 10:57
